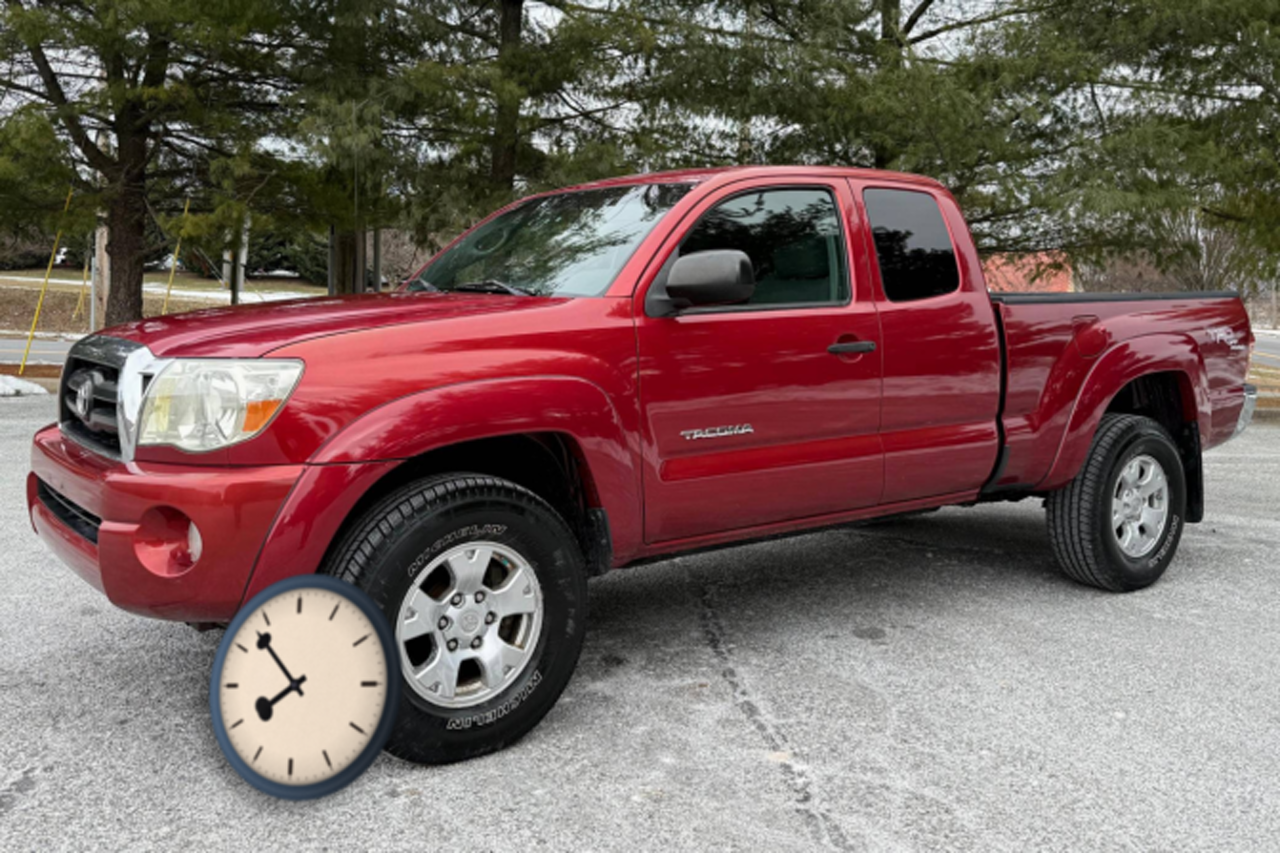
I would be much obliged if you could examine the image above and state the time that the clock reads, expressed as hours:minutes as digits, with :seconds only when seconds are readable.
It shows 7:53
